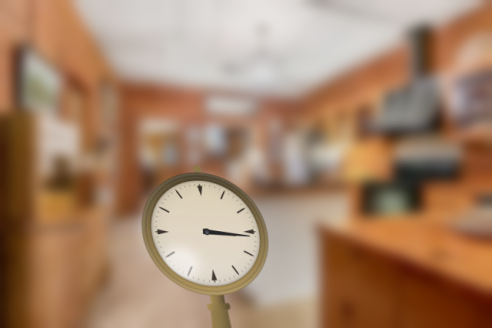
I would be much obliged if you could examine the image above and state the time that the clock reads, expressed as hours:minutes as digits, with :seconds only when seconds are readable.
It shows 3:16
